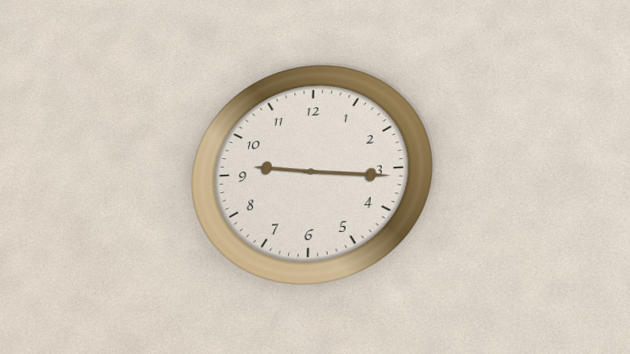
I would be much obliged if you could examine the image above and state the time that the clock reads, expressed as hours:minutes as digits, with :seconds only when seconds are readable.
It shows 9:16
